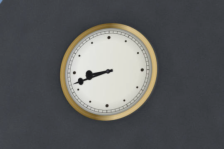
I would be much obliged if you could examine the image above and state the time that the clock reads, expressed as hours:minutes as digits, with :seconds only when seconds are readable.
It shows 8:42
